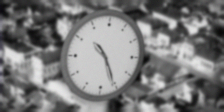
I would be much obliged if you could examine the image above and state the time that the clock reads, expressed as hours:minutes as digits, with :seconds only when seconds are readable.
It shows 10:26
